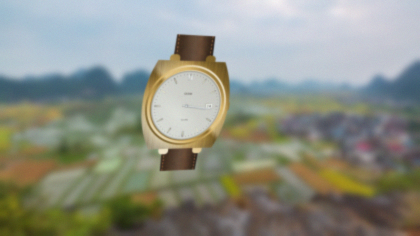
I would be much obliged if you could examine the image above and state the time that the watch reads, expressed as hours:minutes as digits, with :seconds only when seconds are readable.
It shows 3:16
